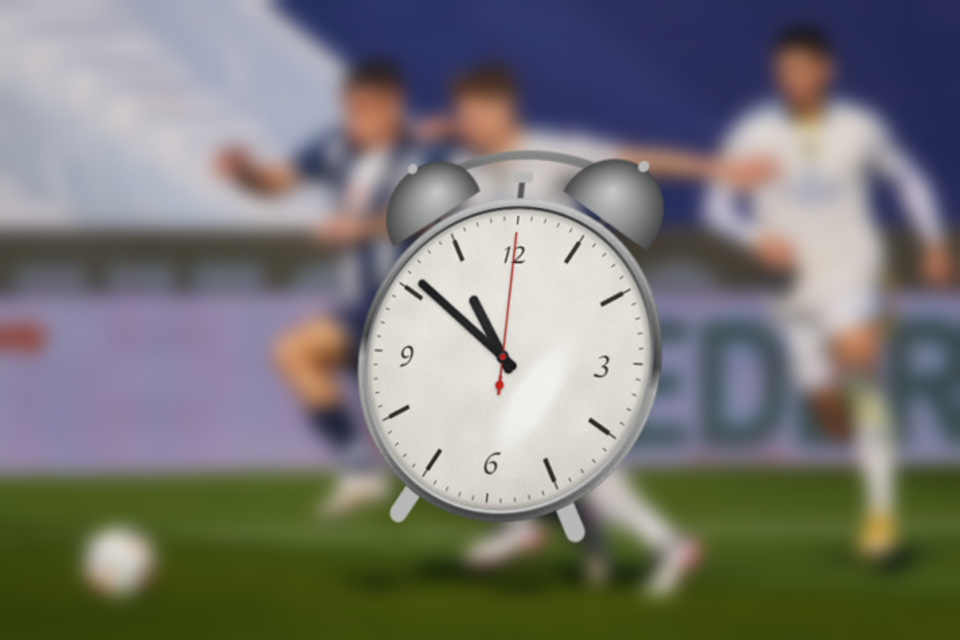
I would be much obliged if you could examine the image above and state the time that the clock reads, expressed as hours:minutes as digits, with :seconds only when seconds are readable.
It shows 10:51:00
